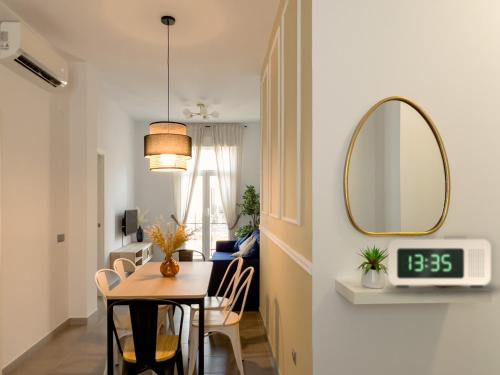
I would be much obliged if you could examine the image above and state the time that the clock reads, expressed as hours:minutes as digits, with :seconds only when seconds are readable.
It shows 13:35
